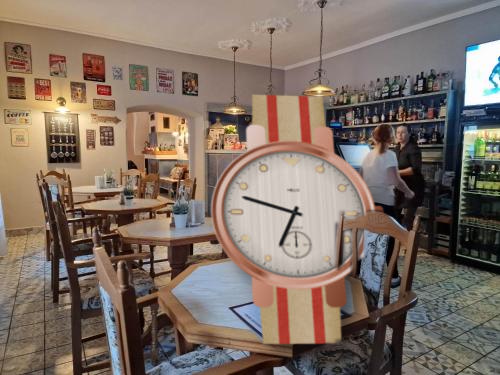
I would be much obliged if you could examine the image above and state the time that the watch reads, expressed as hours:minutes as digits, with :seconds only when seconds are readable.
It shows 6:48
